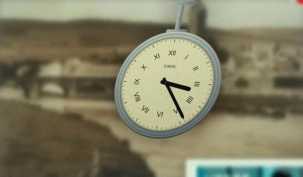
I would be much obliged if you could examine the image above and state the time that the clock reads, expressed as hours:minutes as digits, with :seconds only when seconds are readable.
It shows 3:24
